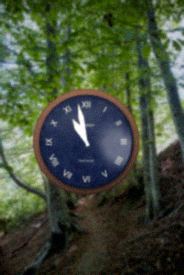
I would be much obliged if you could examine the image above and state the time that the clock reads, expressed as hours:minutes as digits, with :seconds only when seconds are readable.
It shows 10:58
